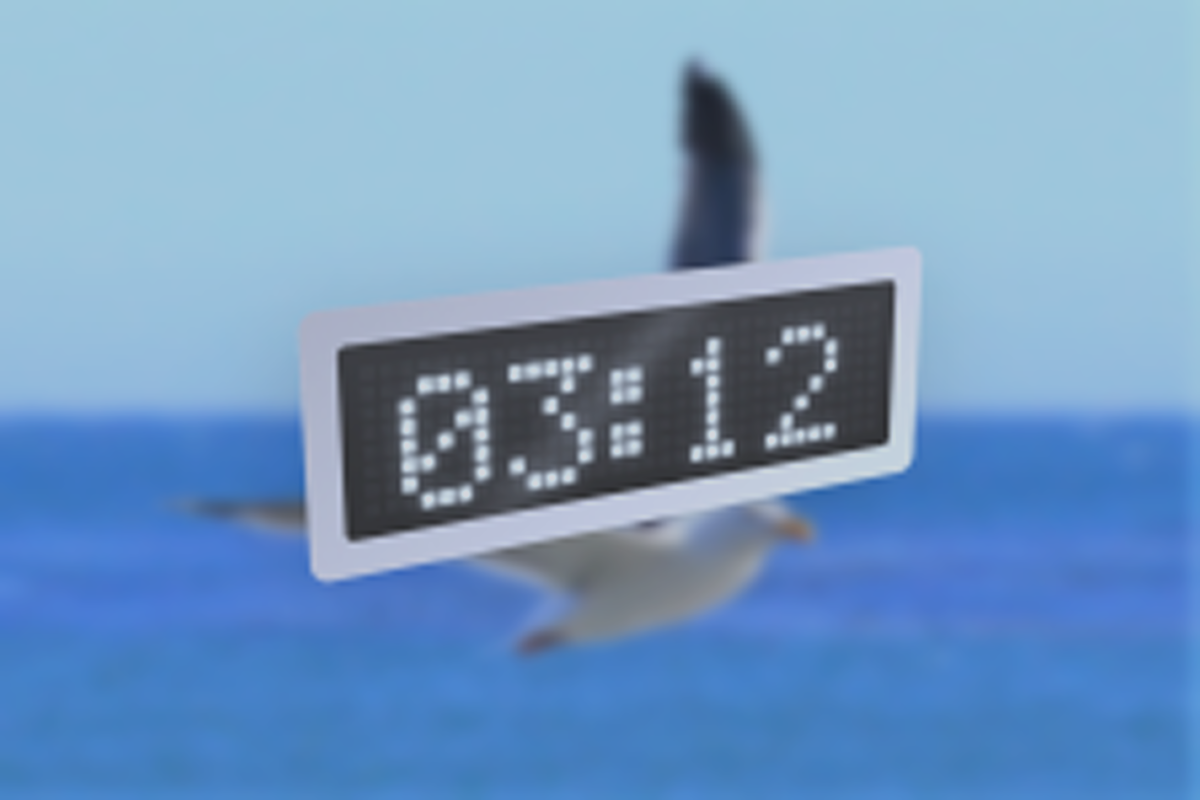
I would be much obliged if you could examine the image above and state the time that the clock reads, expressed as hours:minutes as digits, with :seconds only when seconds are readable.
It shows 3:12
